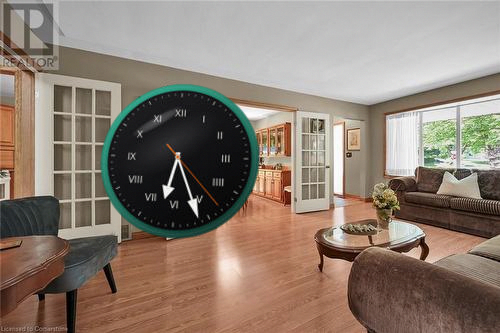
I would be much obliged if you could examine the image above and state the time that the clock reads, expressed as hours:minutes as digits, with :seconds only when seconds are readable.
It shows 6:26:23
